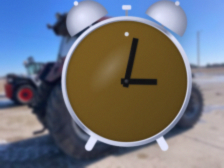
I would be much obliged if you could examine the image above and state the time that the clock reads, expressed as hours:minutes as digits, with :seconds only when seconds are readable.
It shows 3:02
